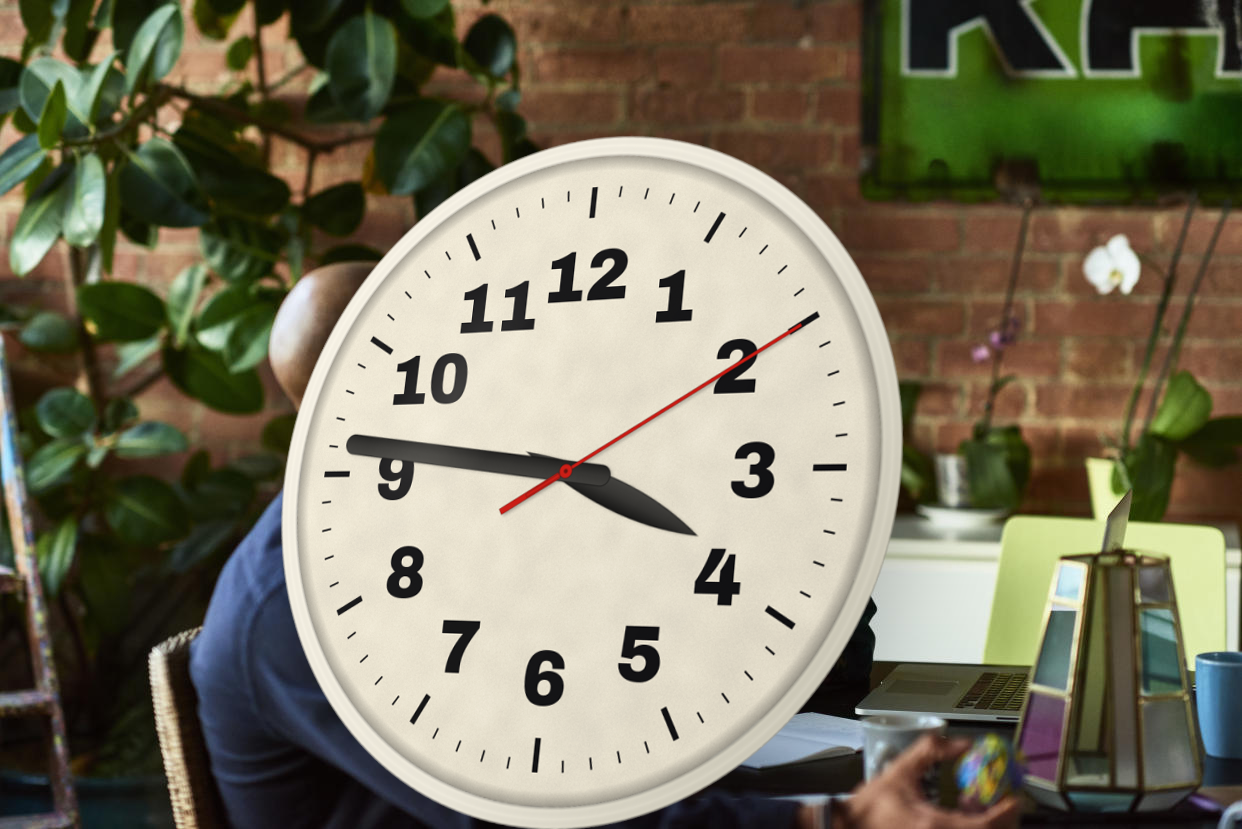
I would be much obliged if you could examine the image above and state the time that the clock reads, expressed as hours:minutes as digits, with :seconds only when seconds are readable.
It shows 3:46:10
